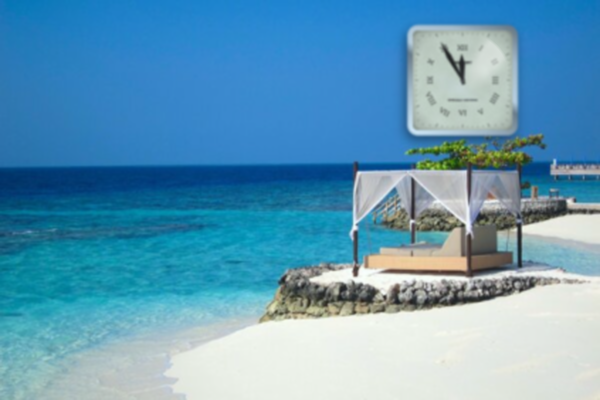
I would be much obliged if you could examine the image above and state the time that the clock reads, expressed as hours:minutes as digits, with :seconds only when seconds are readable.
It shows 11:55
